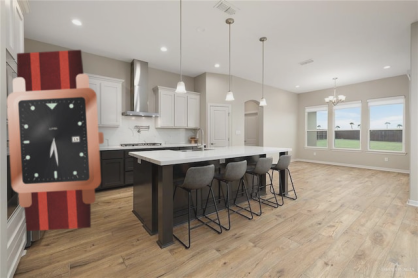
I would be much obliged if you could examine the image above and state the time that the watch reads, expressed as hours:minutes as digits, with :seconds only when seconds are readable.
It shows 6:29
